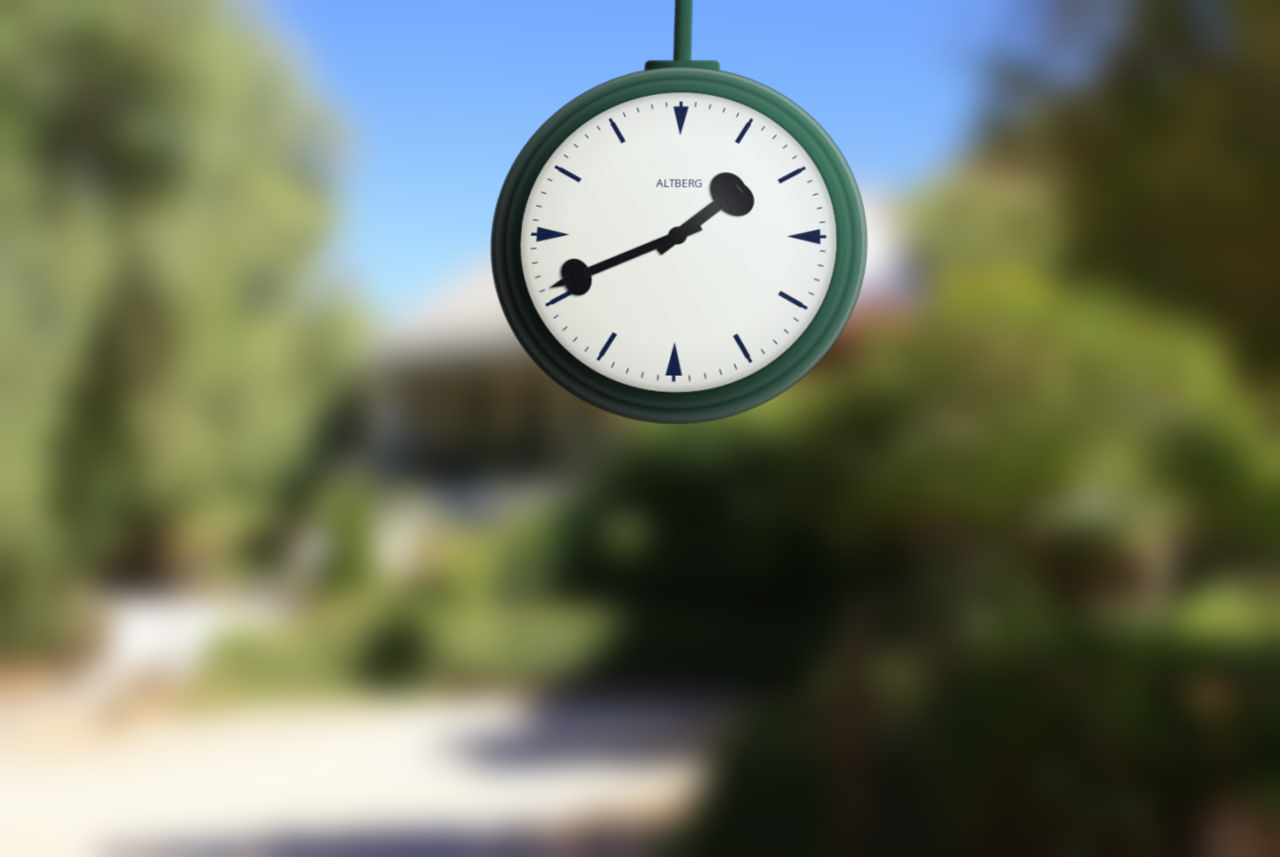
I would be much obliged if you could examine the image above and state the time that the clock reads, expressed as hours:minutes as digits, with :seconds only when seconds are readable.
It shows 1:41
